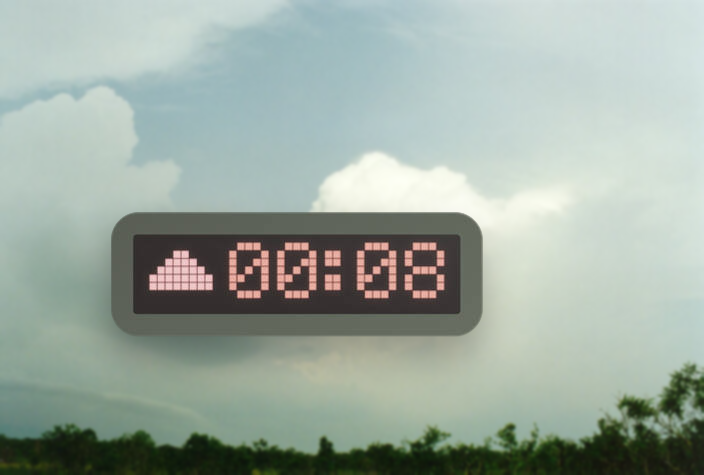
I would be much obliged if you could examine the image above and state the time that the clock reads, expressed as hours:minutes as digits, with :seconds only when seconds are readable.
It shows 0:08
